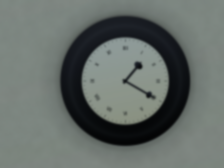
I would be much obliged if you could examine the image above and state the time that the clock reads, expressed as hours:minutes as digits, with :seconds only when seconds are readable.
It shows 1:20
